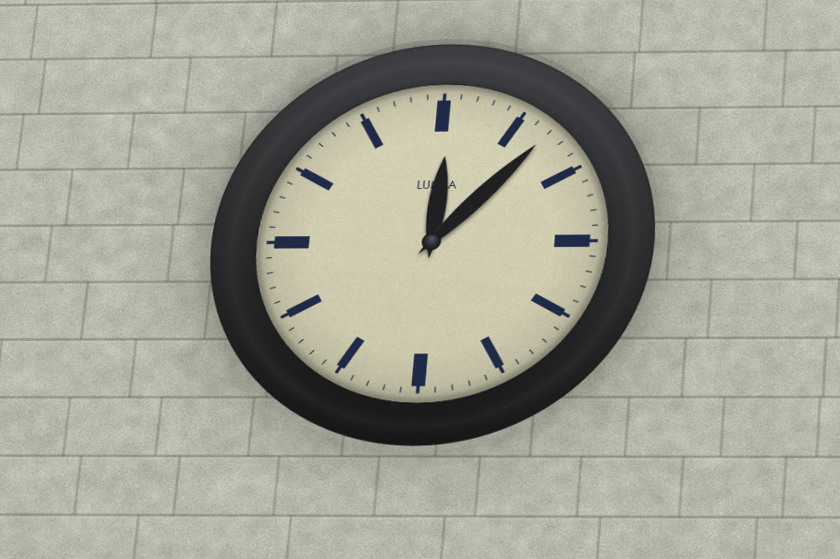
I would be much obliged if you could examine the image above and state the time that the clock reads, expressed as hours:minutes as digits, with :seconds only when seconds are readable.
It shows 12:07
